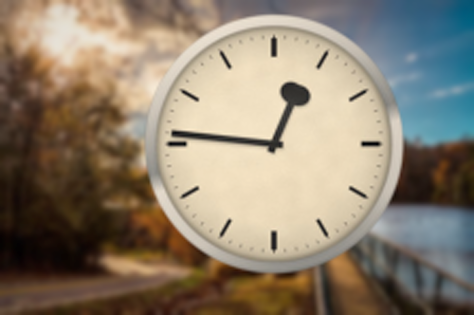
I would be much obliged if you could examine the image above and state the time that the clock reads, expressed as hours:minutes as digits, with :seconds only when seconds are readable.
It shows 12:46
